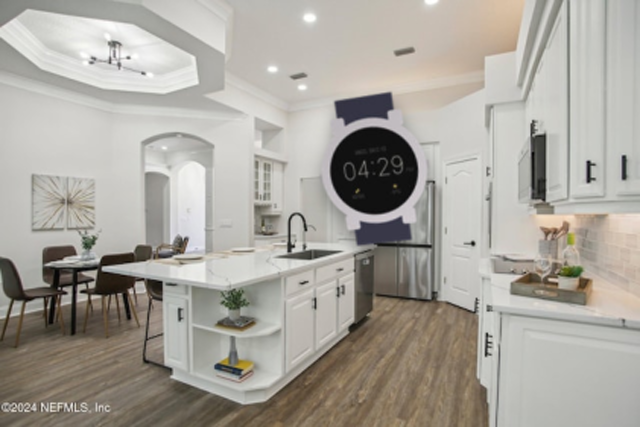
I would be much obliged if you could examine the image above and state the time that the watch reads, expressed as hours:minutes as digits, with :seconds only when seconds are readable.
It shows 4:29
